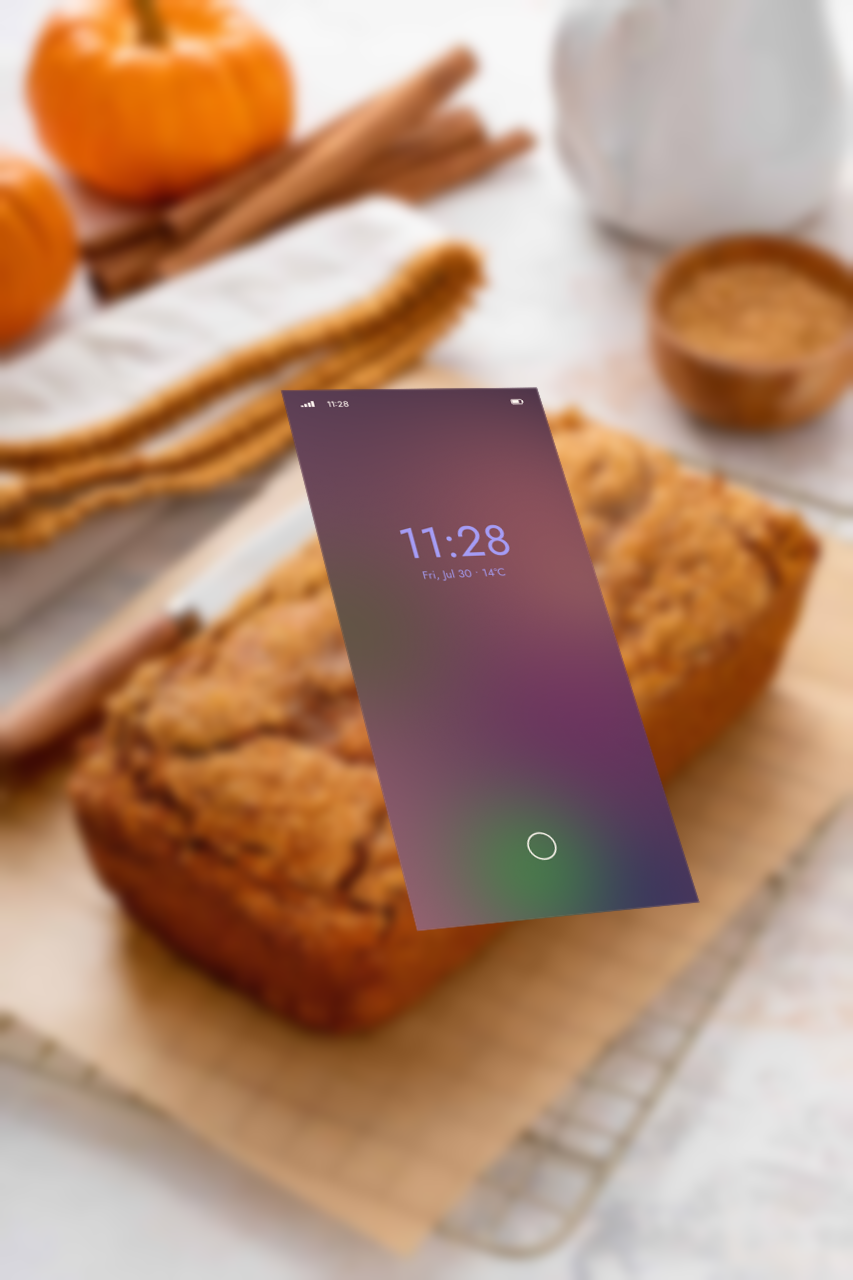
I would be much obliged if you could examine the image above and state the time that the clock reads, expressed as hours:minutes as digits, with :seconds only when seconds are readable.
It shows 11:28
